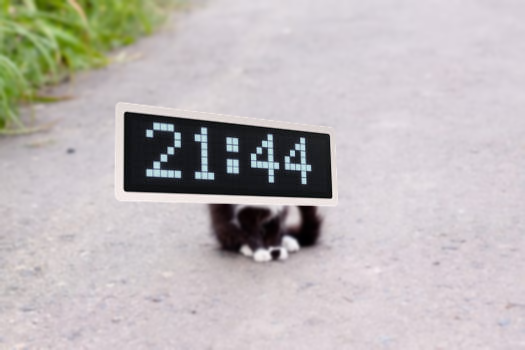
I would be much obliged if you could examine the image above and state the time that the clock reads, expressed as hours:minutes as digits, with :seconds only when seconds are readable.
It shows 21:44
